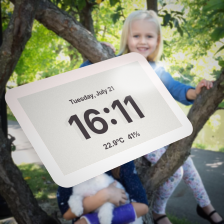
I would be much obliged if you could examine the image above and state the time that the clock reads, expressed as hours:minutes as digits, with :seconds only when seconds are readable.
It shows 16:11
